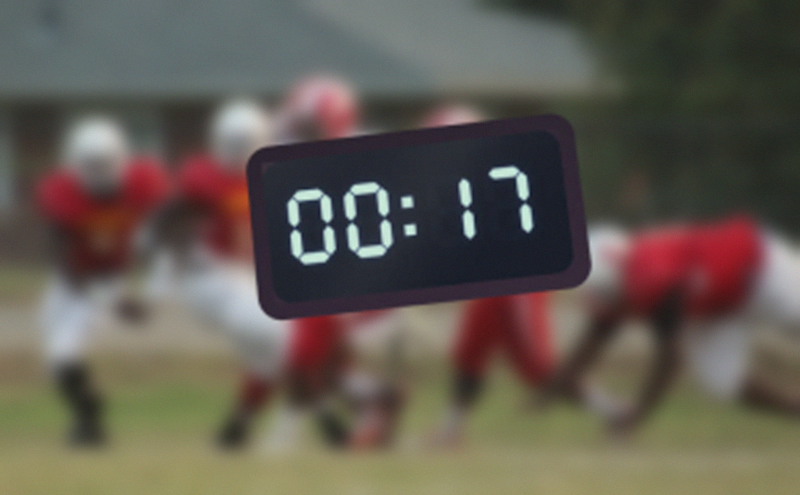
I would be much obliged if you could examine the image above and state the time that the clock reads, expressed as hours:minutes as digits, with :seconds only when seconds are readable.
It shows 0:17
